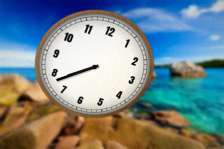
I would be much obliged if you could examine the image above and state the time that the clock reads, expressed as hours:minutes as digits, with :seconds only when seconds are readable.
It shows 7:38
